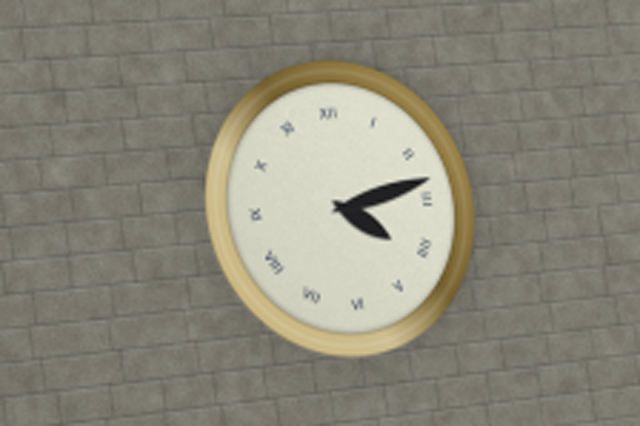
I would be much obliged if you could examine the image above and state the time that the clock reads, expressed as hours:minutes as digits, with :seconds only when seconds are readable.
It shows 4:13
